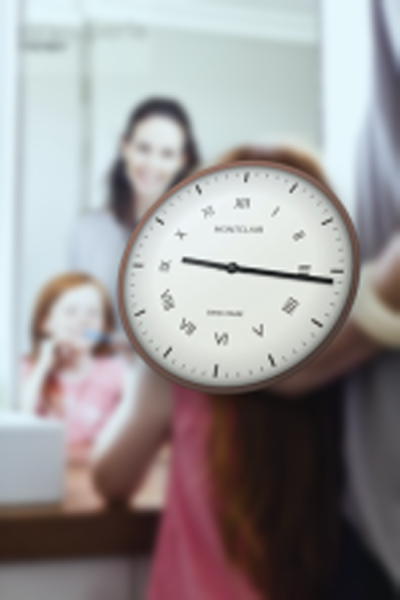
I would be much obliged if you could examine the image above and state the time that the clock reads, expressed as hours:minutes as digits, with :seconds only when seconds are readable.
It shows 9:16
